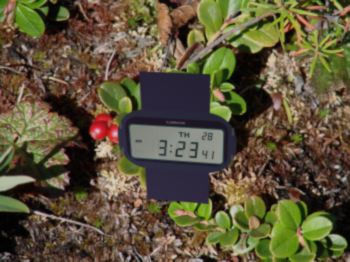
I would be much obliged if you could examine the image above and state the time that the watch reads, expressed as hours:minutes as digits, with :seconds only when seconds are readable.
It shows 3:23
